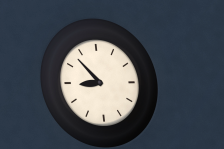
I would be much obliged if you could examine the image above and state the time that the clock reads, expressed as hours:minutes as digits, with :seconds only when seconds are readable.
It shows 8:53
